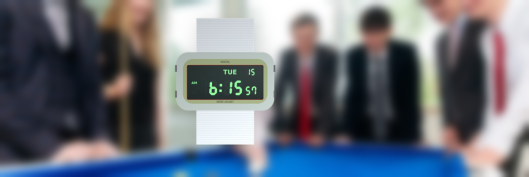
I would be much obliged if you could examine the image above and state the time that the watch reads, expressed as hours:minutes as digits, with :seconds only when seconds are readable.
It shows 6:15:57
